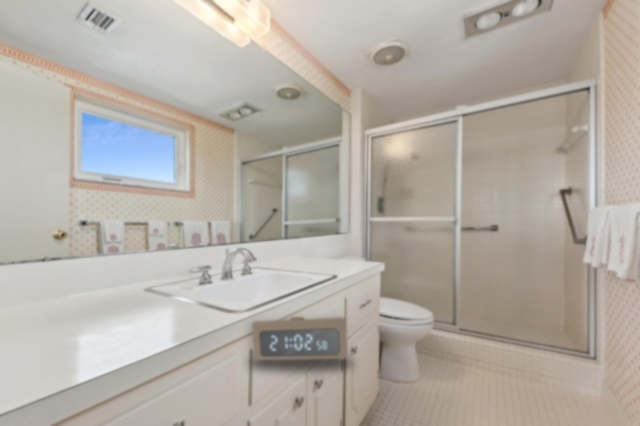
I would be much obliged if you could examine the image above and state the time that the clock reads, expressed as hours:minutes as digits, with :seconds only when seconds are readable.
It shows 21:02
